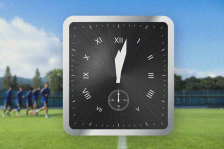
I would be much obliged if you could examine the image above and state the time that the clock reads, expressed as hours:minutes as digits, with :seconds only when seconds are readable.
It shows 12:02
